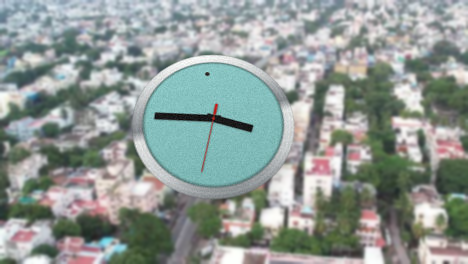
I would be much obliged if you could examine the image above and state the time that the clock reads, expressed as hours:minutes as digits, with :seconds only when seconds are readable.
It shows 3:46:33
